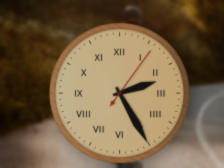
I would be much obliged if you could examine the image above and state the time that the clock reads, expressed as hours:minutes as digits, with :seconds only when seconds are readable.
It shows 2:25:06
